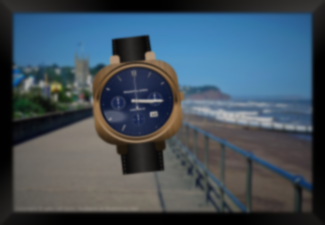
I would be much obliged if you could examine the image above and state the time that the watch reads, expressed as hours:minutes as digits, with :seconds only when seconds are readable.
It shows 3:16
